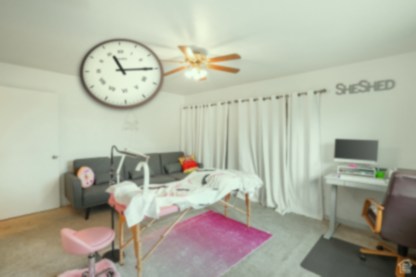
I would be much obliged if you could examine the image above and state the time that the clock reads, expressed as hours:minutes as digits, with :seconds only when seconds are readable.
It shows 11:15
